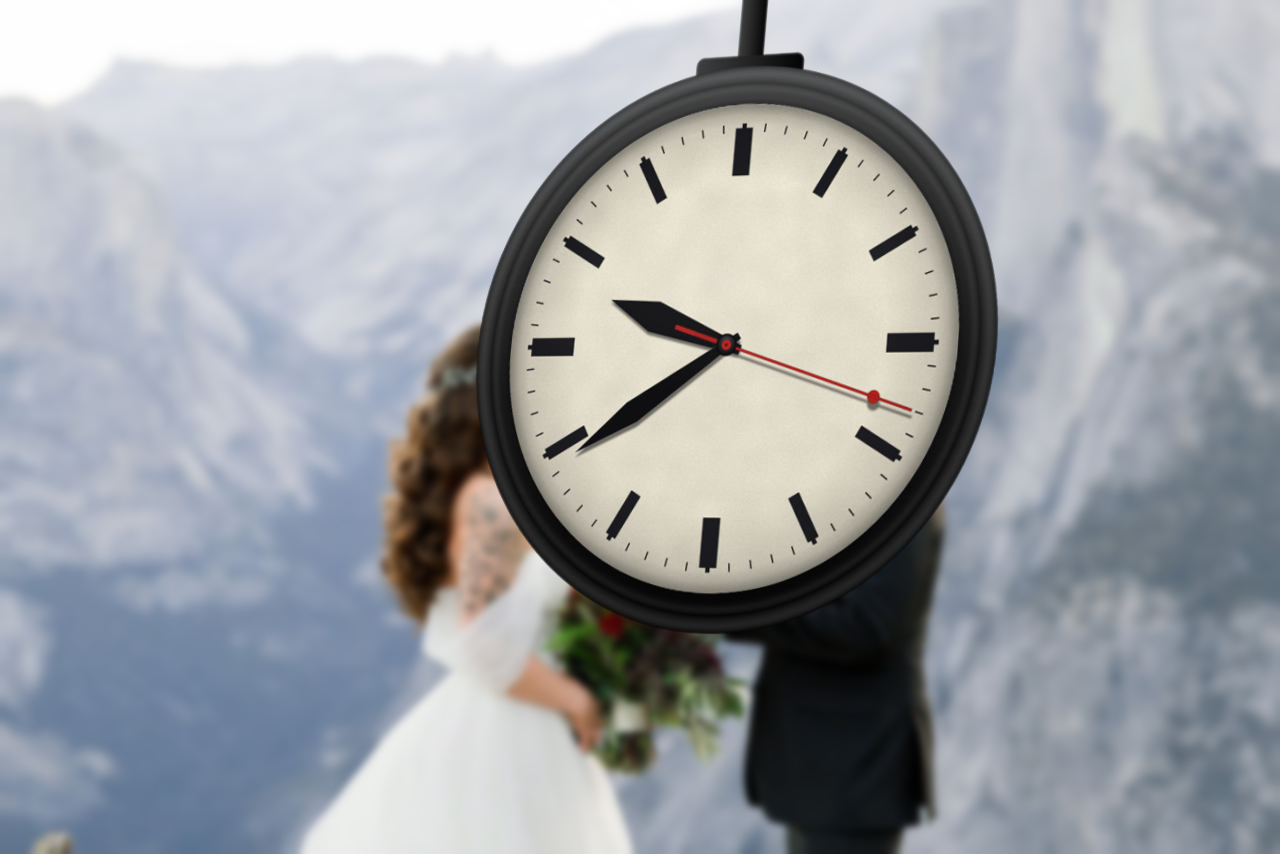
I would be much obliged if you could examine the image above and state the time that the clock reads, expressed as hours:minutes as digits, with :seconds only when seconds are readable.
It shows 9:39:18
